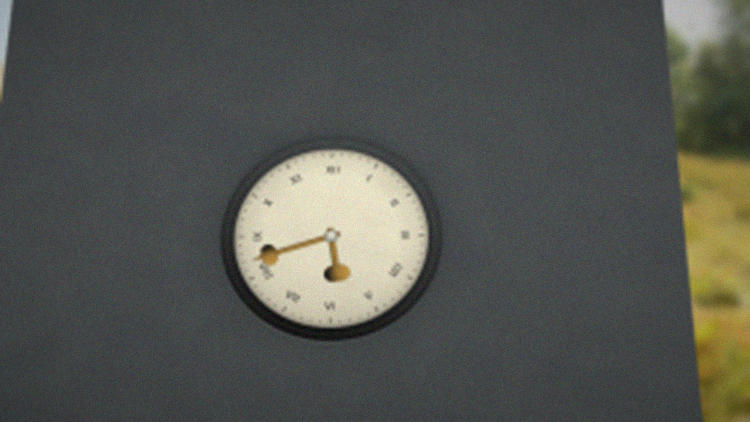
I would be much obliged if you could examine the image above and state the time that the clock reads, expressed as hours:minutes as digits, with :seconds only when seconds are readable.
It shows 5:42
